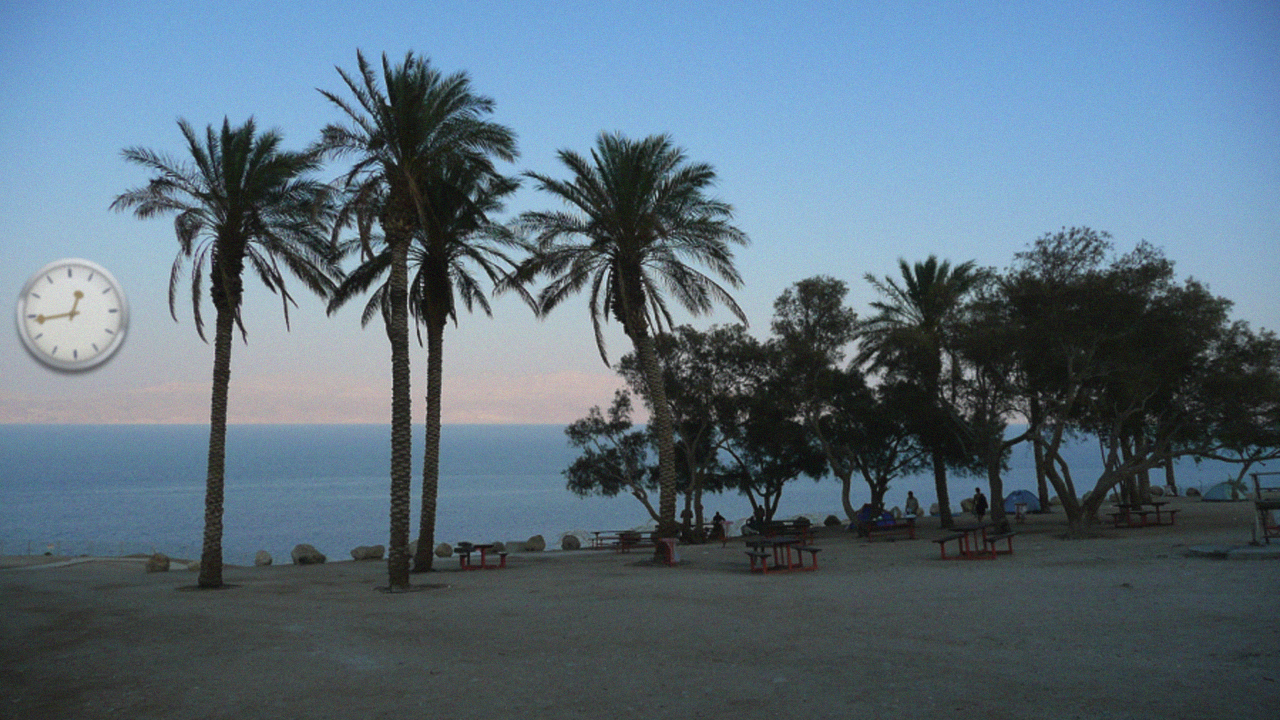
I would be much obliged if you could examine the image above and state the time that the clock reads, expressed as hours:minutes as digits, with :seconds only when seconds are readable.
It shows 12:44
